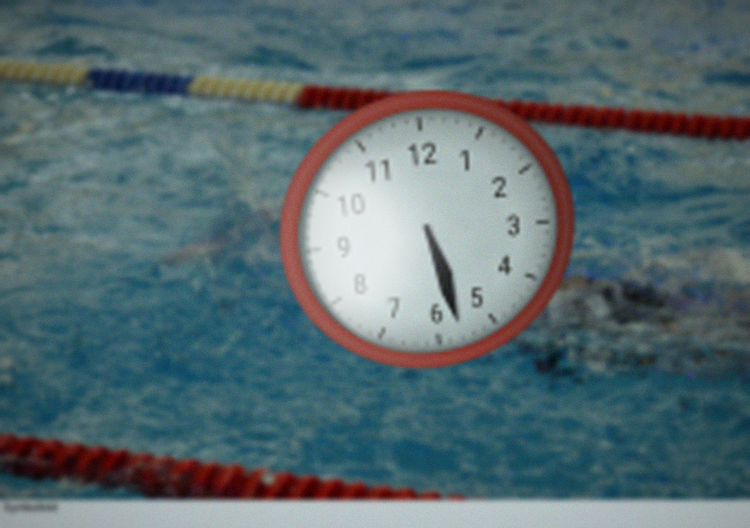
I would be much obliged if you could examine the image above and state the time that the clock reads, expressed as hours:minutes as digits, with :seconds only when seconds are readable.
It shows 5:28
